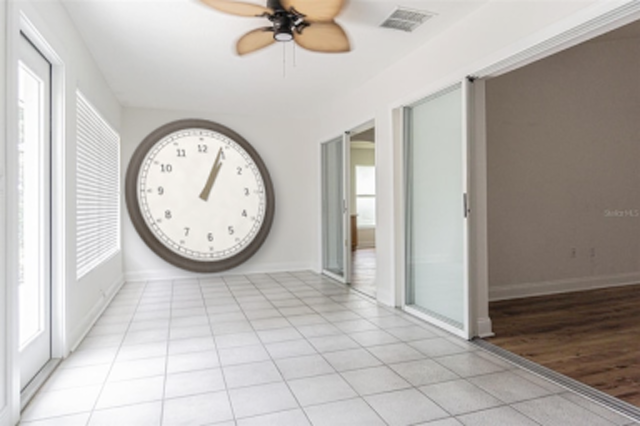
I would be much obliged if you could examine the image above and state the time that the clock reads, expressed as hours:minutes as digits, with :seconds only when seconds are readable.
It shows 1:04
